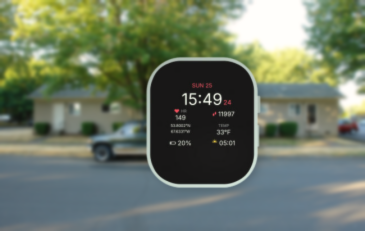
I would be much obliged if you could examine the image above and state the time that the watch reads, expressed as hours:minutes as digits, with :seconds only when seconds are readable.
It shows 15:49
